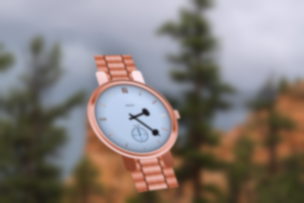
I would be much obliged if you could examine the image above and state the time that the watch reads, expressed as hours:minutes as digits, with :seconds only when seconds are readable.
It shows 2:23
